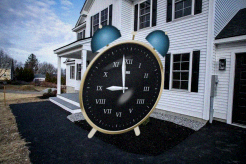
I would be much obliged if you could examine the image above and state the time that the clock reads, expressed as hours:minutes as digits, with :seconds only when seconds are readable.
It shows 8:58
